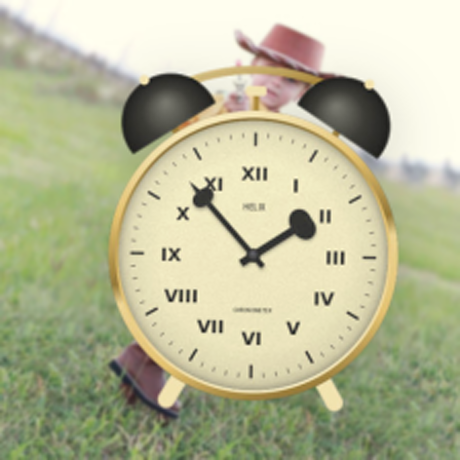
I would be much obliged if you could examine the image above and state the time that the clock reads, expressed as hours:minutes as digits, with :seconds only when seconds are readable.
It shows 1:53
